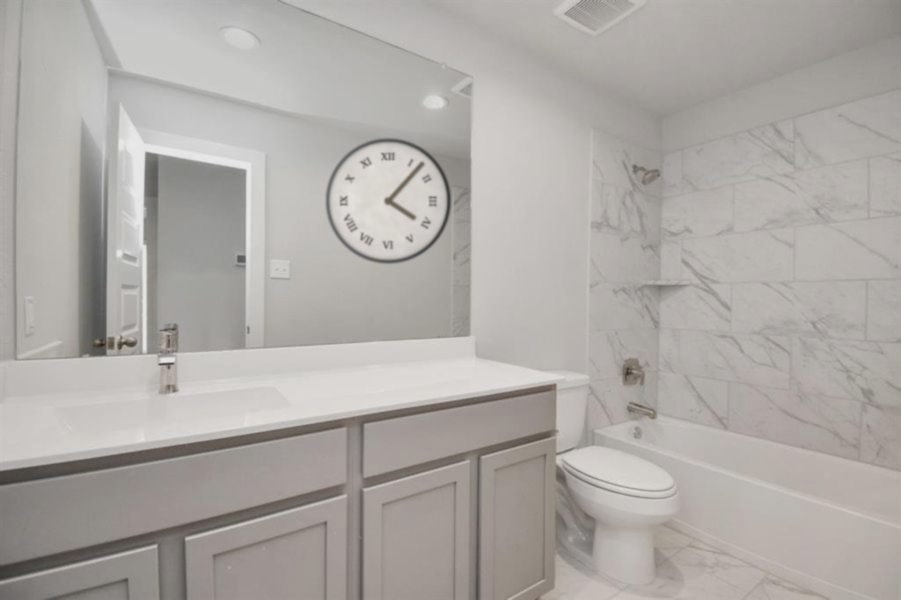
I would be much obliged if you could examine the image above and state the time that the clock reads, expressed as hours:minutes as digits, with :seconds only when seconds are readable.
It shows 4:07
